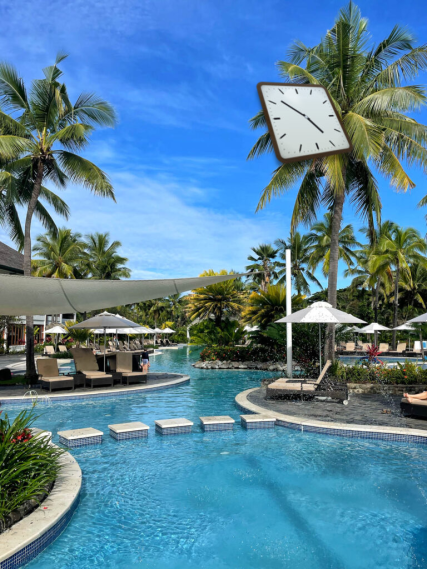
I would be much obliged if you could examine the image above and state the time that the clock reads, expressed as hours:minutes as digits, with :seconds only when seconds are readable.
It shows 4:52
